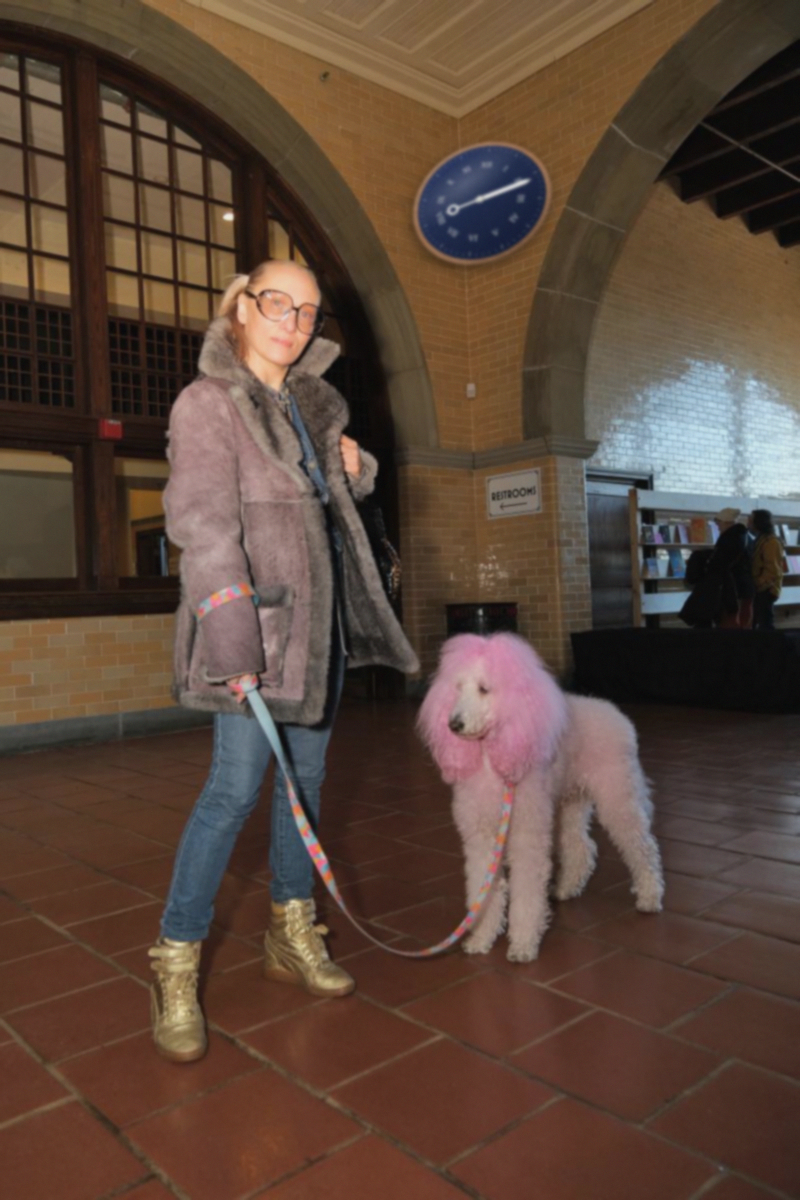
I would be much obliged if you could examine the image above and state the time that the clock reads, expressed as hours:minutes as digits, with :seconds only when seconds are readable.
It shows 8:11
